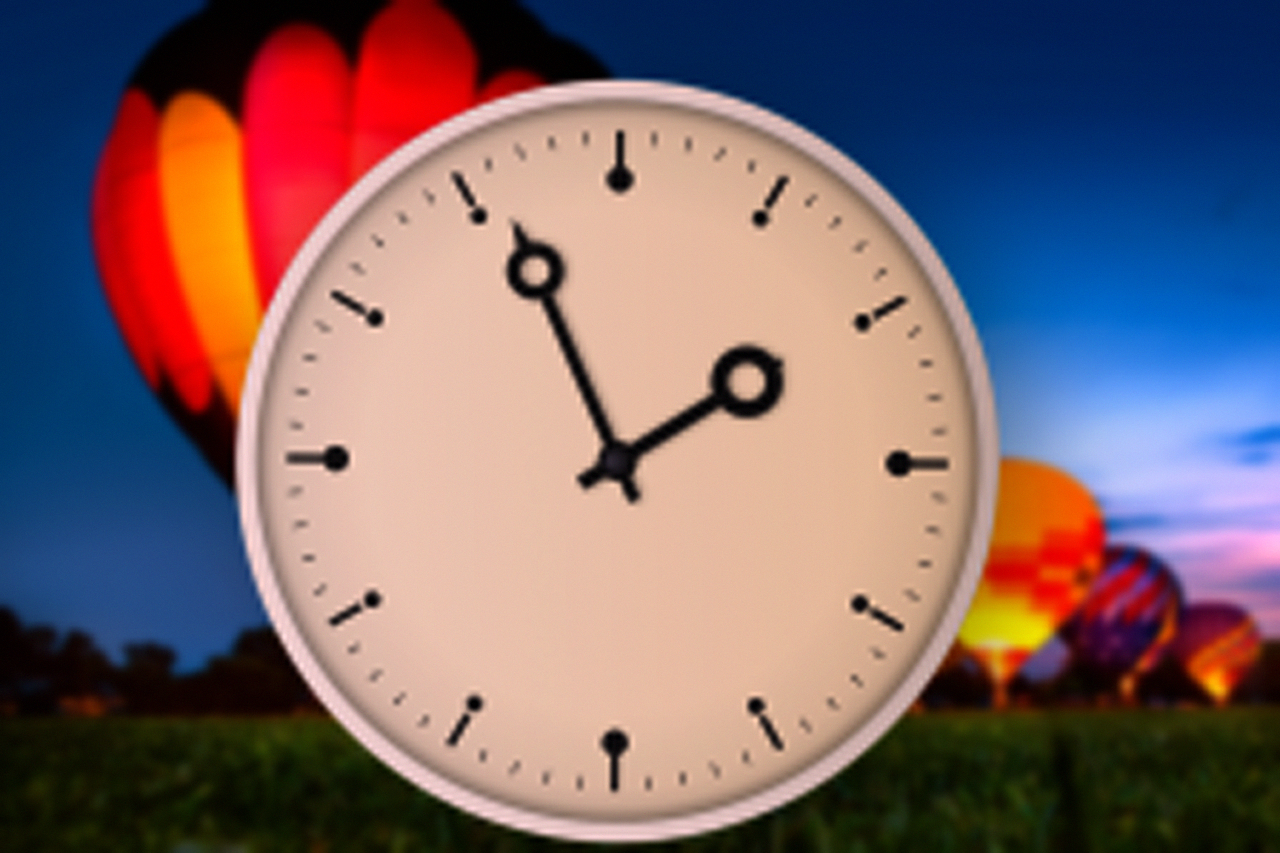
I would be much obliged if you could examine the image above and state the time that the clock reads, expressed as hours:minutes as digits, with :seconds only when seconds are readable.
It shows 1:56
